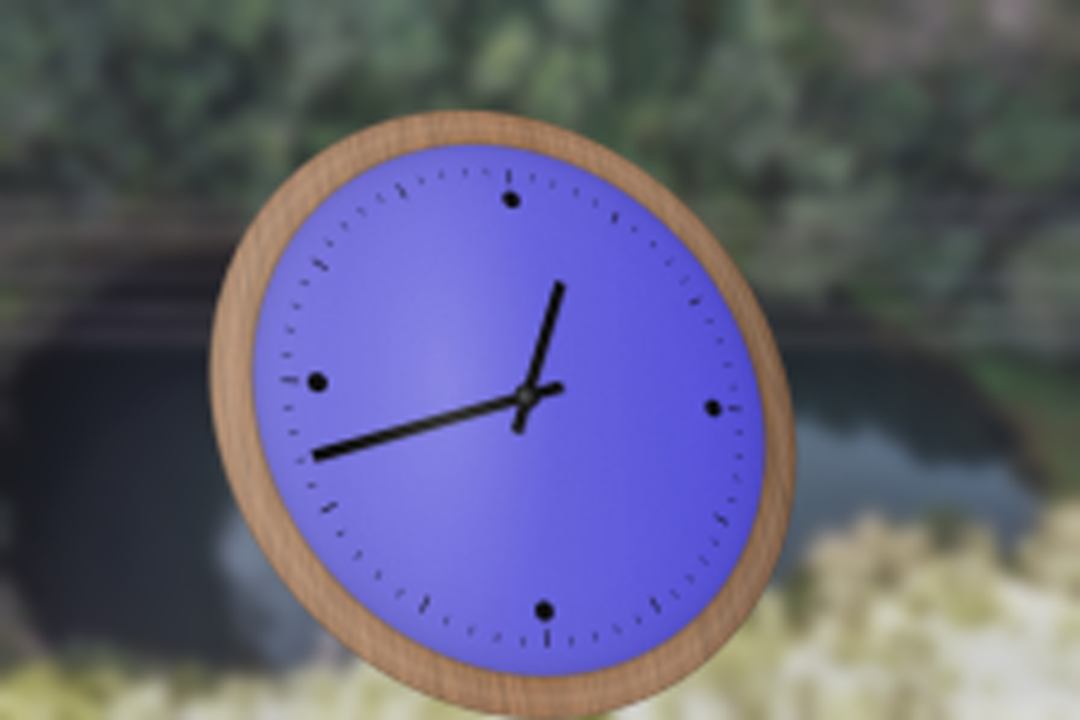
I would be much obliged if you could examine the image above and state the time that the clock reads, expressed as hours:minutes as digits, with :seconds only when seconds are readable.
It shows 12:42
